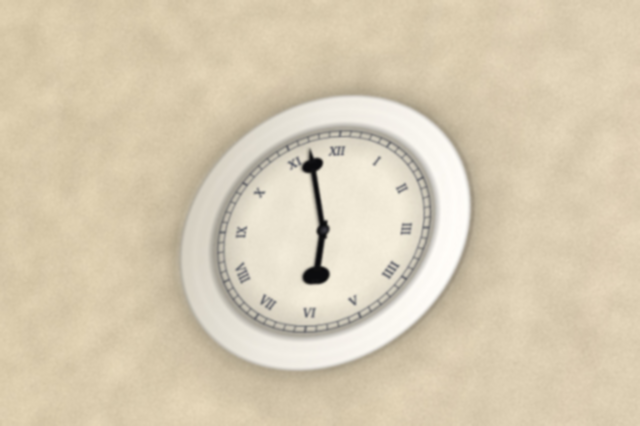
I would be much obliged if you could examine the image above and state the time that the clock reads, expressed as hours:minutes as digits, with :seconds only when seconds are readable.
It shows 5:57
